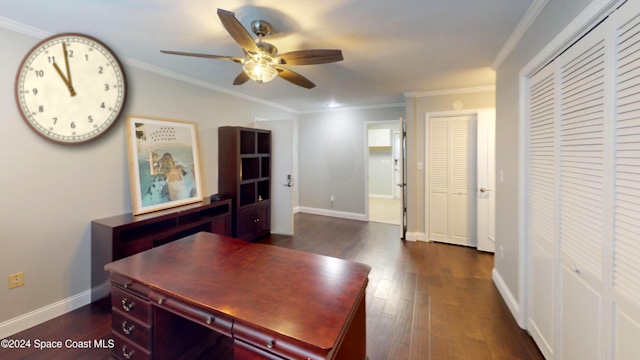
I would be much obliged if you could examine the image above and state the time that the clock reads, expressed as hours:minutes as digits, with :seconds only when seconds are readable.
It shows 10:59
